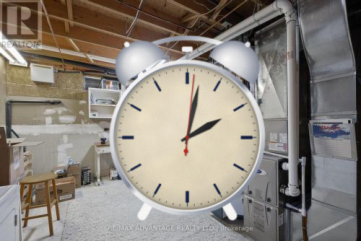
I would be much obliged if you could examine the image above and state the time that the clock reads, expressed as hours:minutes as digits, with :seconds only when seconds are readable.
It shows 2:02:01
